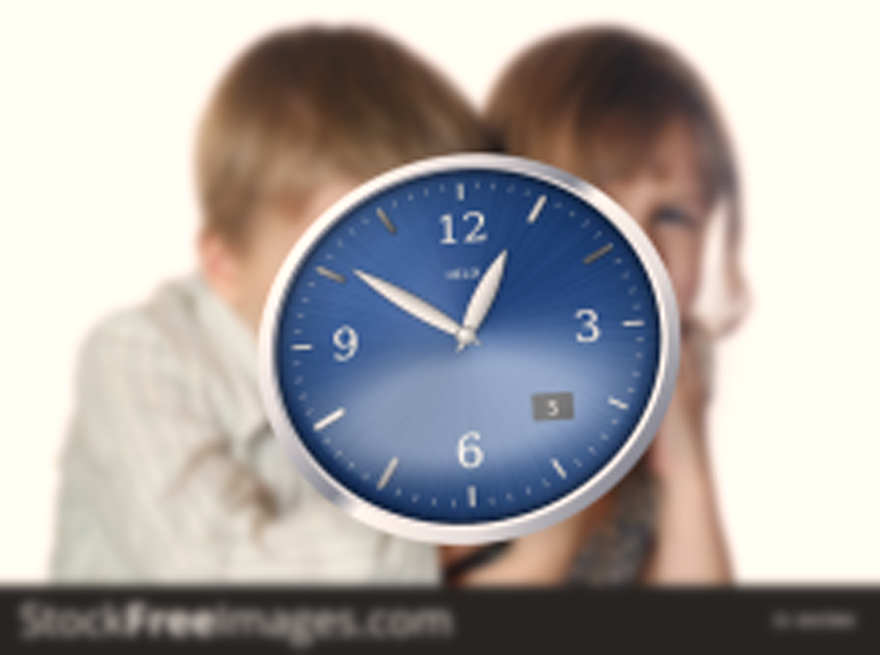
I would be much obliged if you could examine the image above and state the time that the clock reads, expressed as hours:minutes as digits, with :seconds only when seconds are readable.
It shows 12:51
